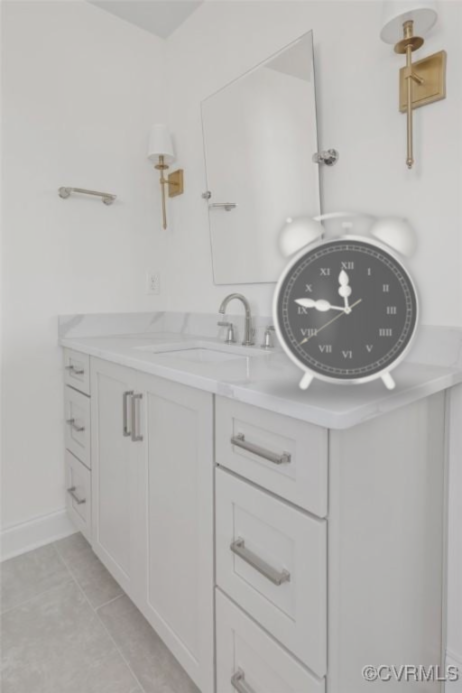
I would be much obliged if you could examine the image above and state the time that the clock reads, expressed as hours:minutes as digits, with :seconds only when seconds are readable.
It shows 11:46:39
